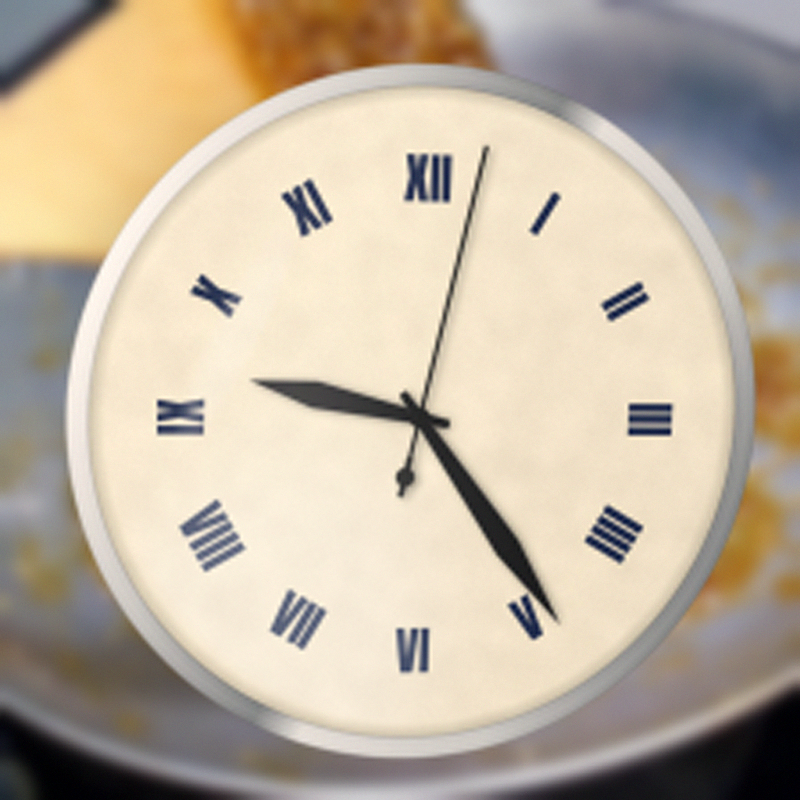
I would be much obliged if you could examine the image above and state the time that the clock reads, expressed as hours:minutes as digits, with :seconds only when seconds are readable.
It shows 9:24:02
